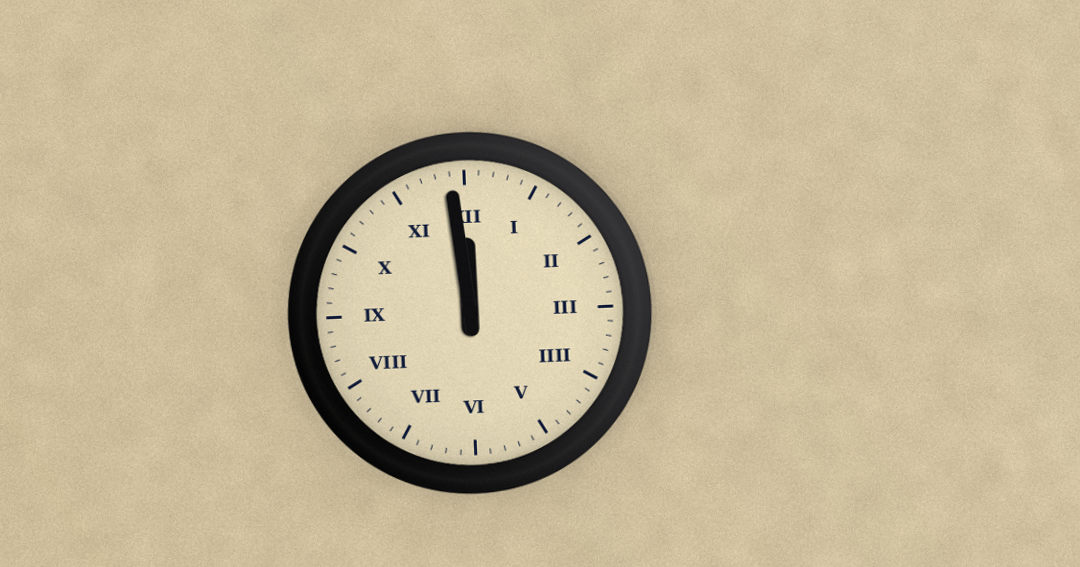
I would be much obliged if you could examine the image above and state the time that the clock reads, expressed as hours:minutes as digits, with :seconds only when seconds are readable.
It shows 11:59
